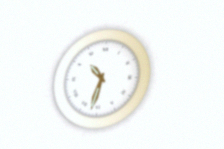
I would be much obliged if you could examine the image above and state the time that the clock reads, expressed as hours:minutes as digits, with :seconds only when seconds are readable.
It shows 10:32
